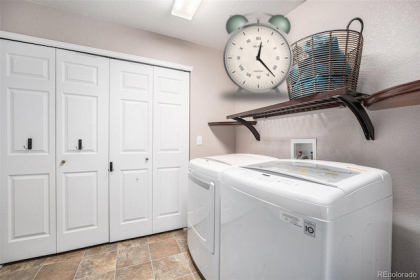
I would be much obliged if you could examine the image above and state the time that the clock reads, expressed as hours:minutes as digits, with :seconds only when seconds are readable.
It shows 12:23
